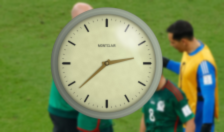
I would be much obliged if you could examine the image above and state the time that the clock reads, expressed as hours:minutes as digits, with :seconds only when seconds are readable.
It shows 2:38
